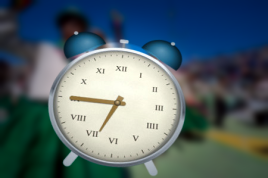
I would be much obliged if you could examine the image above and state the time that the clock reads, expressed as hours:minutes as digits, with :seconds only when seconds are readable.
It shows 6:45
